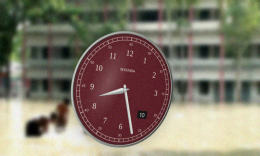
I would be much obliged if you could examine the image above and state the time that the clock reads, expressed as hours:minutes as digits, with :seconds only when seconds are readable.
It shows 8:27
